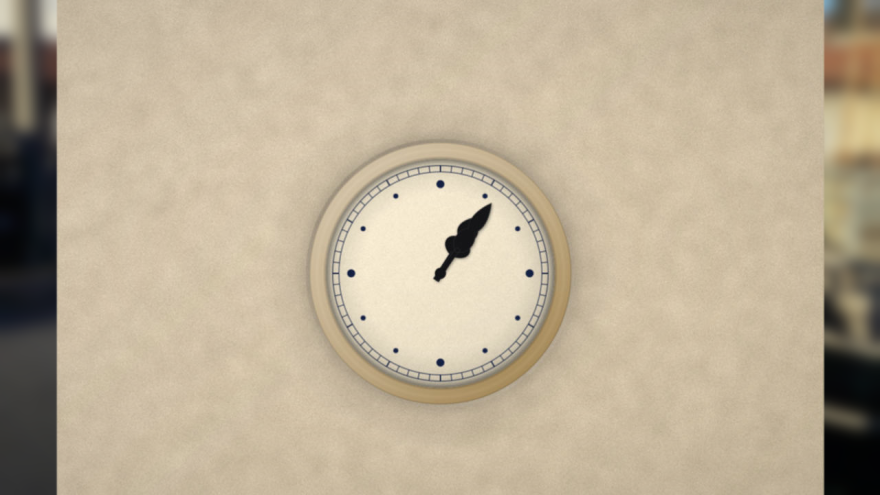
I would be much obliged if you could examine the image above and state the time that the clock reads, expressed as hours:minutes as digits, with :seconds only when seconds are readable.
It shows 1:06
